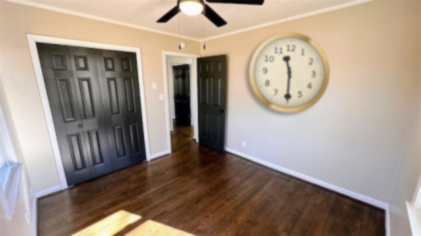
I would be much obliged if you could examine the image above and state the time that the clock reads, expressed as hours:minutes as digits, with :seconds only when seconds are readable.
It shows 11:30
